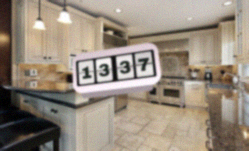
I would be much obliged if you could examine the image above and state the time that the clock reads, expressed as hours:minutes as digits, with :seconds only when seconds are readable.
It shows 13:37
